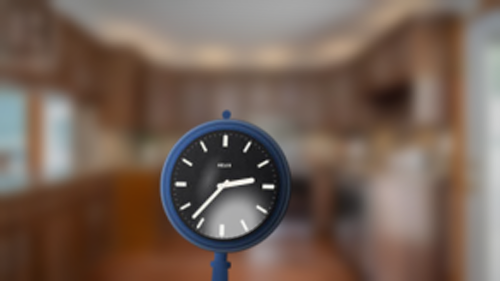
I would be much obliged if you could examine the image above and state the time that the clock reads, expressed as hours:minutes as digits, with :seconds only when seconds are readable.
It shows 2:37
